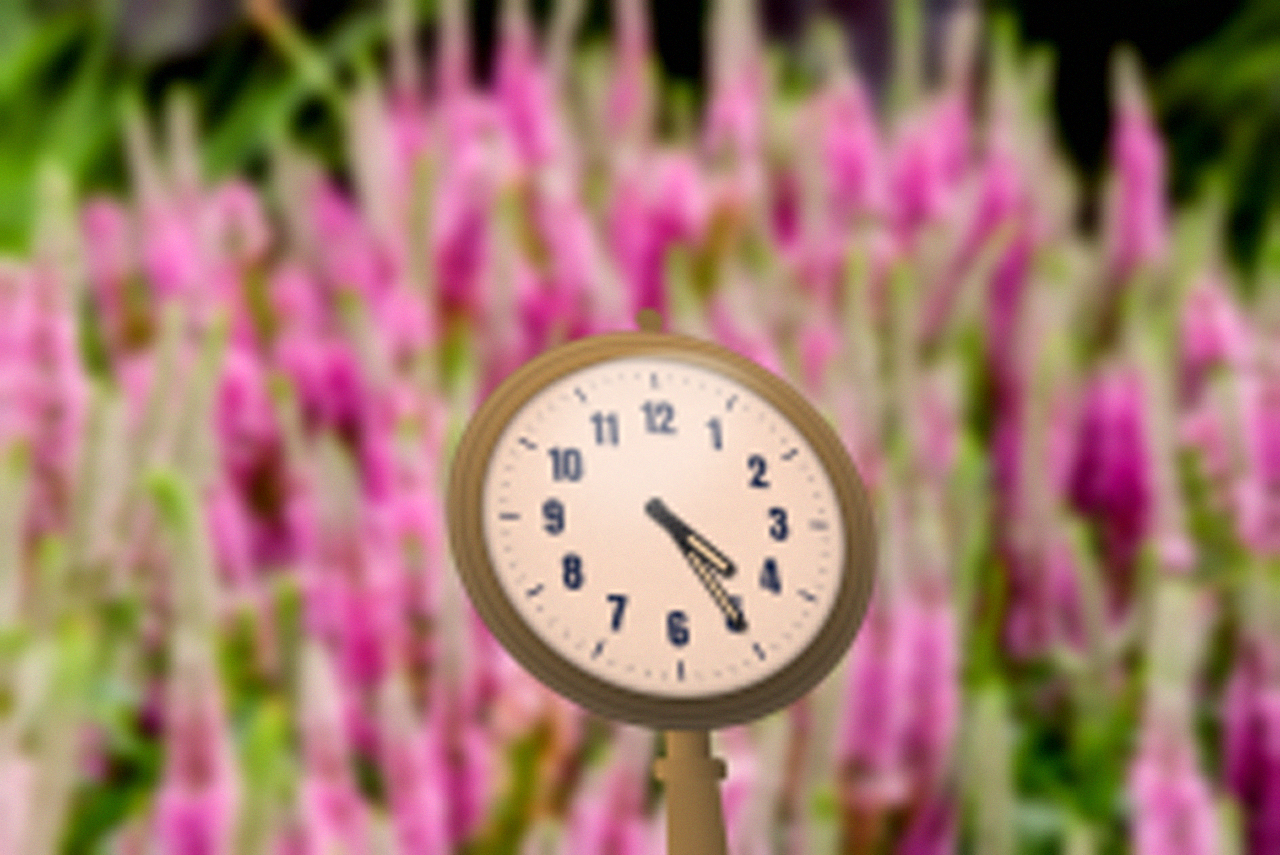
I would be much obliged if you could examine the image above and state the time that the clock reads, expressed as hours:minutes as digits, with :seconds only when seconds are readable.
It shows 4:25
